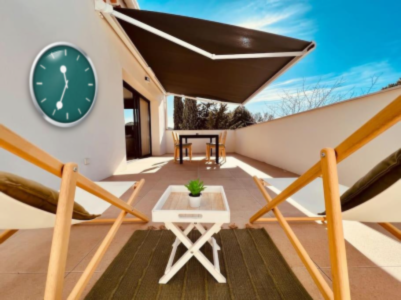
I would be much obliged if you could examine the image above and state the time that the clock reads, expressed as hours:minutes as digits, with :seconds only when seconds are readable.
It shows 11:34
